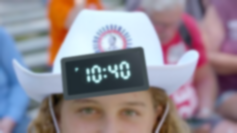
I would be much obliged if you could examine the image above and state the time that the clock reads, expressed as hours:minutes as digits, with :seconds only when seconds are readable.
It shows 10:40
